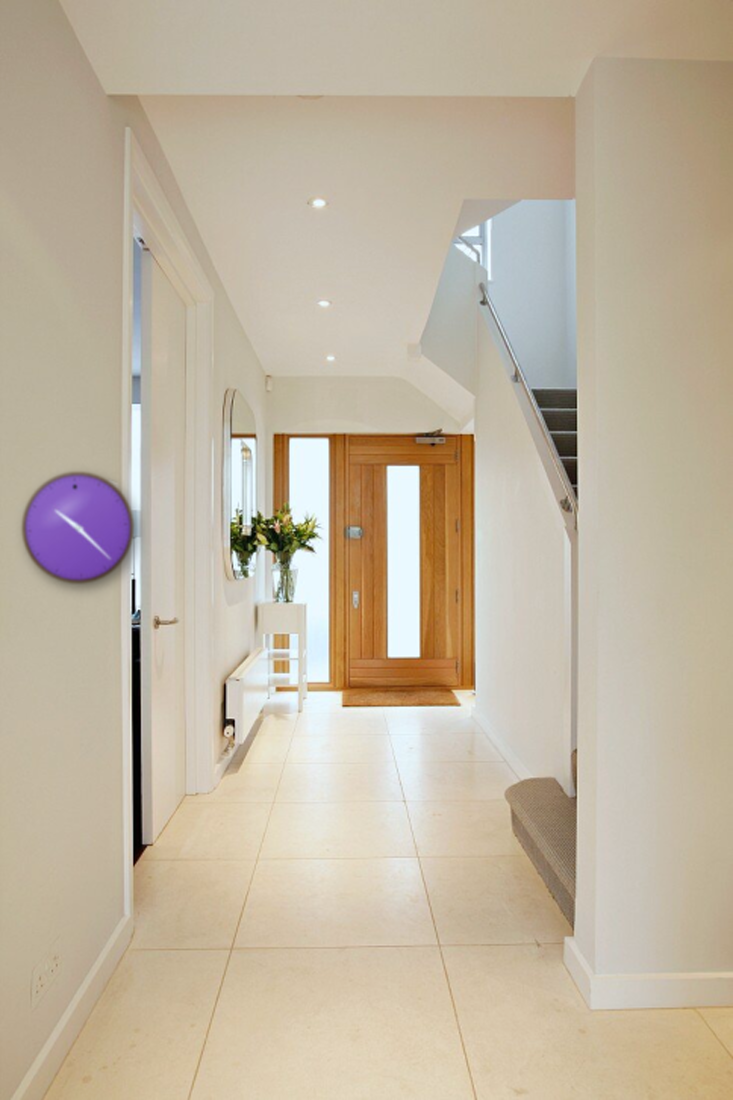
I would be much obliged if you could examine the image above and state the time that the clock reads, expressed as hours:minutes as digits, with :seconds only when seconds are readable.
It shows 10:23
